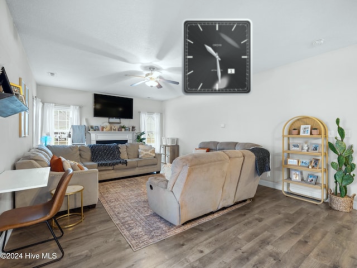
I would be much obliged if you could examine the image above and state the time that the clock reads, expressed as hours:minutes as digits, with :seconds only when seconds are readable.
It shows 10:29
